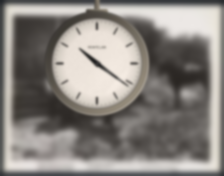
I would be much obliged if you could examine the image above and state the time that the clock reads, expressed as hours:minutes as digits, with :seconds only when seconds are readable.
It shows 10:21
